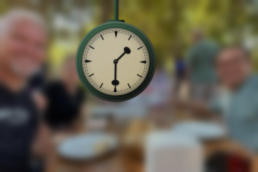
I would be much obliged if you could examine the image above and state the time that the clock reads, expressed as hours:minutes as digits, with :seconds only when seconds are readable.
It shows 1:30
